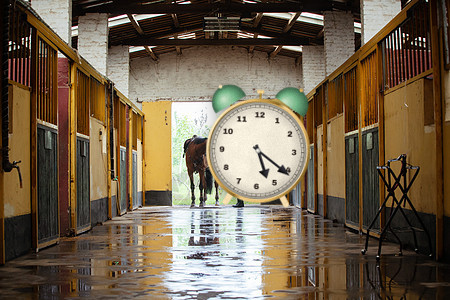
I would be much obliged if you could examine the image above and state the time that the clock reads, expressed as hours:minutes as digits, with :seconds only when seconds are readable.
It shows 5:21
